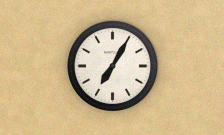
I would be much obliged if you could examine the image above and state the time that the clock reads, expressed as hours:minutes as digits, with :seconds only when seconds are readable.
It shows 7:05
